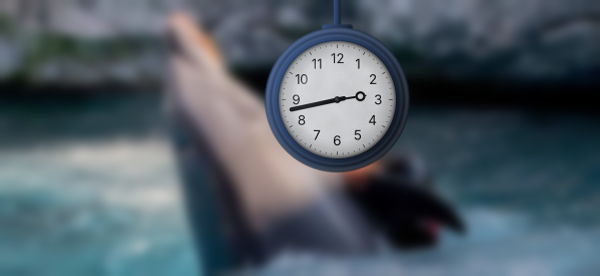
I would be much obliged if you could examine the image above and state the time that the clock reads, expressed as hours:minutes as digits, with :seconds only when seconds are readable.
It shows 2:43
